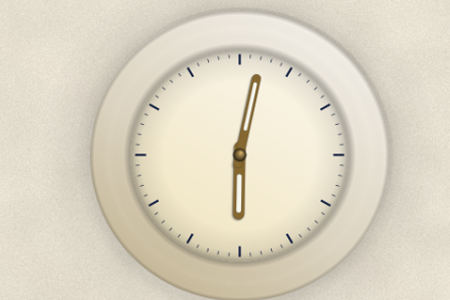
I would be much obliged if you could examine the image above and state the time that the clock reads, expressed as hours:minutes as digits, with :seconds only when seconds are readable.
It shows 6:02
